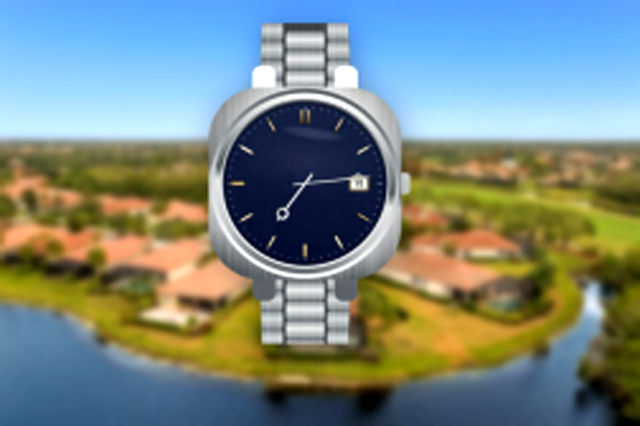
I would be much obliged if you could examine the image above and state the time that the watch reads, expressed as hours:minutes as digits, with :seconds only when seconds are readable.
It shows 7:14
